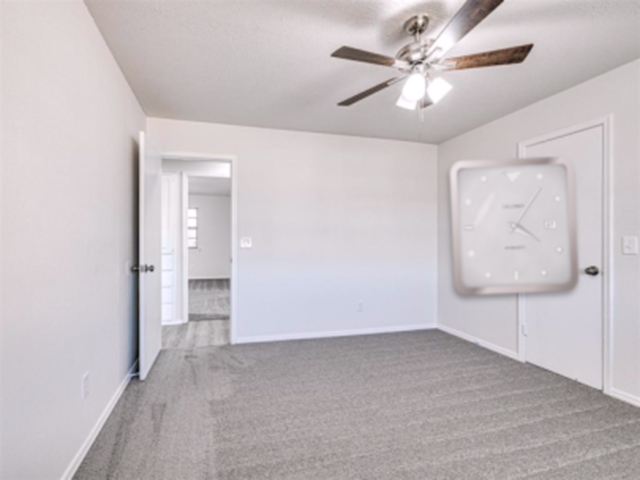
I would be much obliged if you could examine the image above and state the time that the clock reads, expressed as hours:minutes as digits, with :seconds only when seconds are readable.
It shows 4:06
